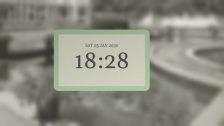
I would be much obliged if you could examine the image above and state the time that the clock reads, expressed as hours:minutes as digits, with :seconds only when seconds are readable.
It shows 18:28
